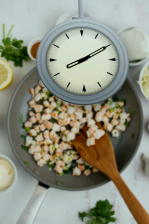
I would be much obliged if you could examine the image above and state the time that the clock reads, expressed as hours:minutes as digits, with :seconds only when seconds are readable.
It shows 8:10
